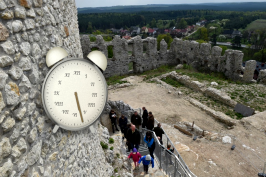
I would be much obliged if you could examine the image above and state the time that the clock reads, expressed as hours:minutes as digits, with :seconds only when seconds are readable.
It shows 5:27
